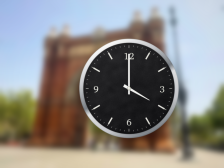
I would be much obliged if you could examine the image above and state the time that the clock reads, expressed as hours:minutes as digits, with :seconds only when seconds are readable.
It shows 4:00
